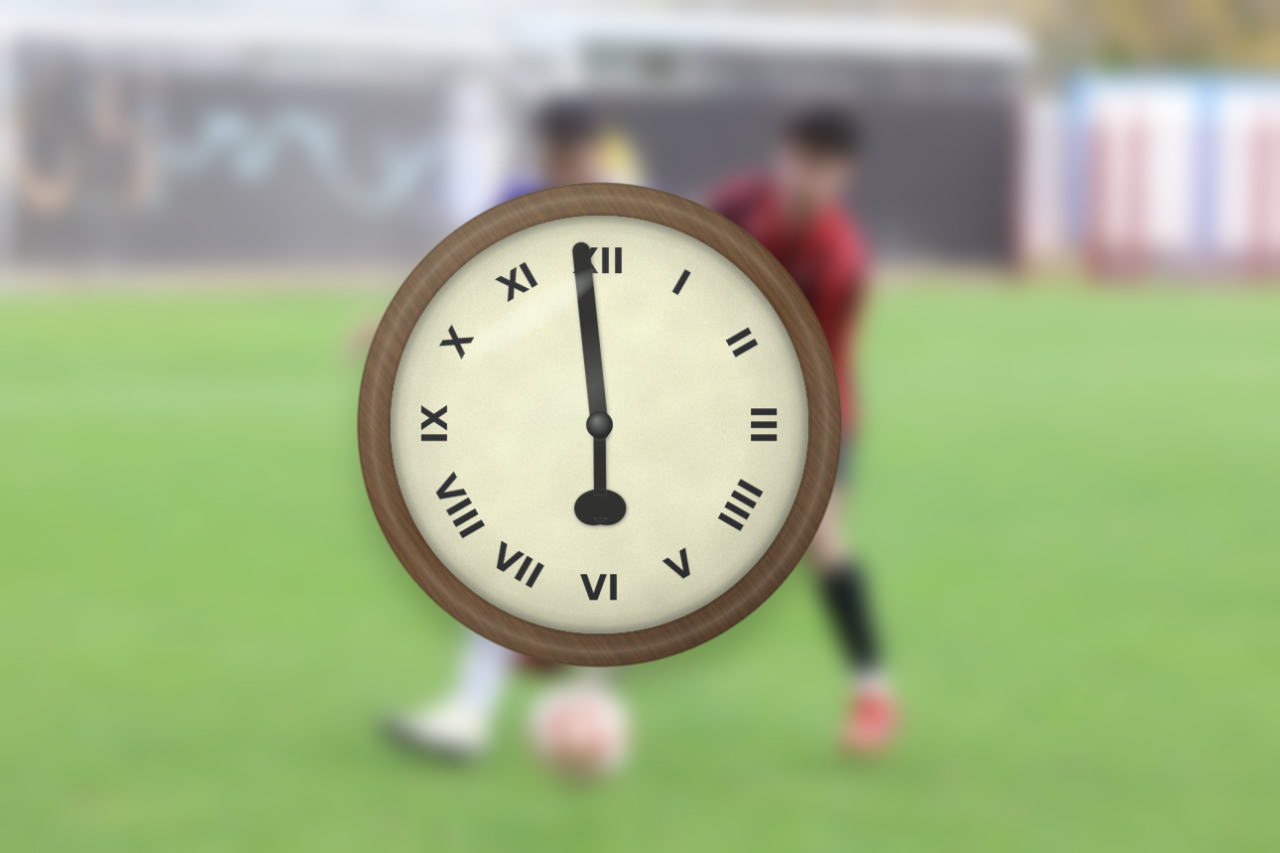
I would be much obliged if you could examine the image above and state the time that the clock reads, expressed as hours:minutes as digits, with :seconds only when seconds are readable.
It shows 5:59
